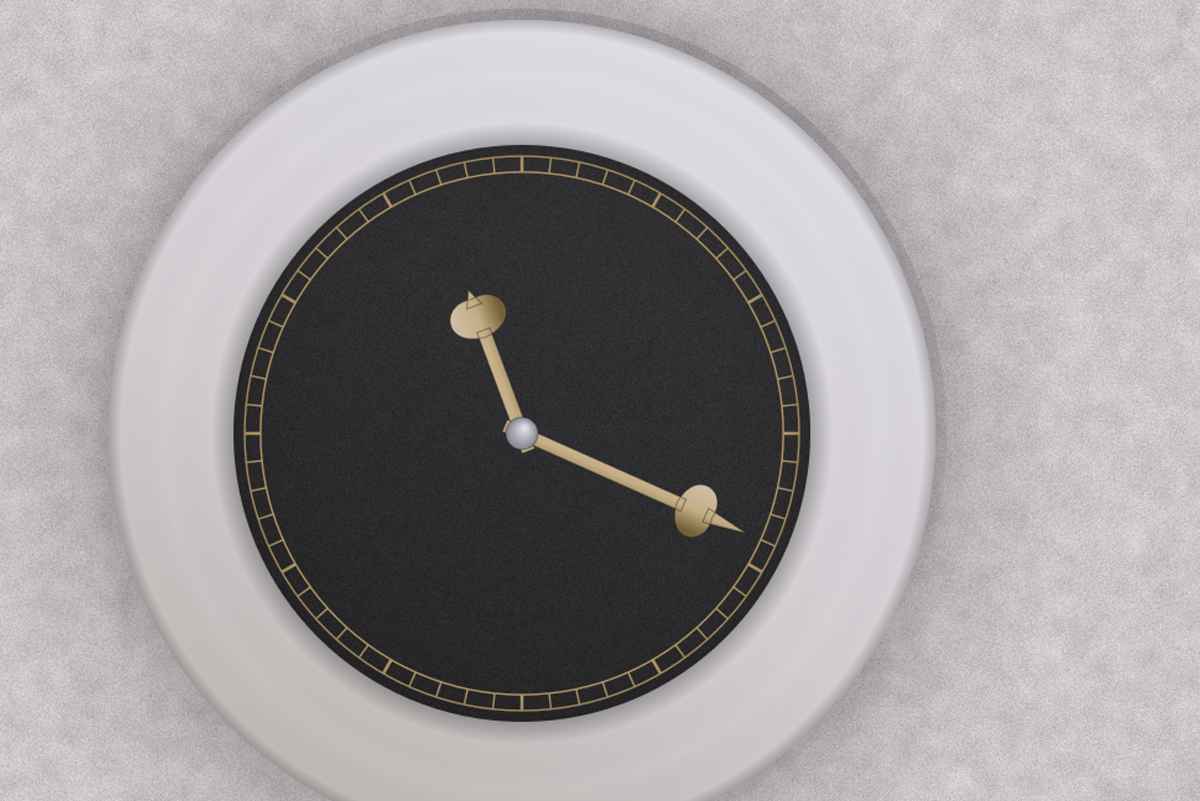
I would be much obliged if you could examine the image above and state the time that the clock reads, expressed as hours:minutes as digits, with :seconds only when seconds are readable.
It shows 11:19
